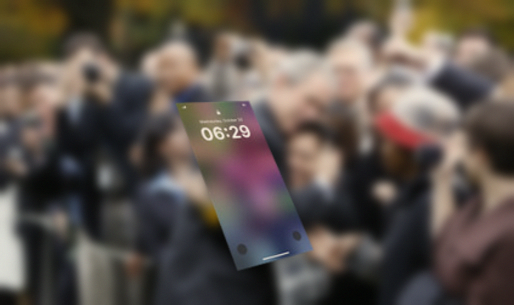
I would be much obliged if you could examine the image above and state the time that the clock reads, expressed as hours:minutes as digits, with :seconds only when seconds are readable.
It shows 6:29
